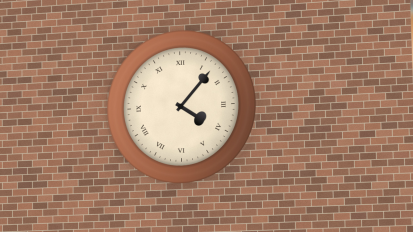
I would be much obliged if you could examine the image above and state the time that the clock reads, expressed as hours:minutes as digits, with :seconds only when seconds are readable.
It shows 4:07
